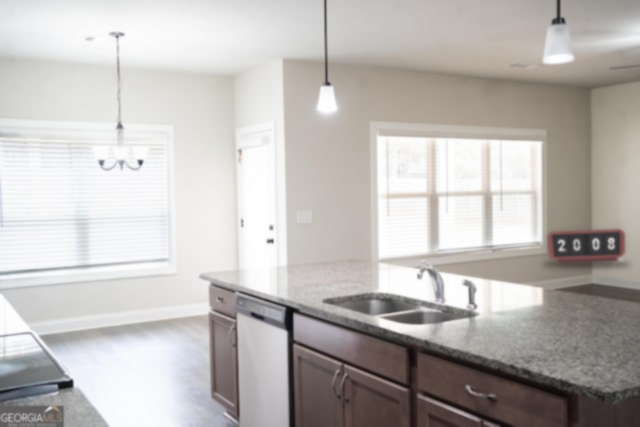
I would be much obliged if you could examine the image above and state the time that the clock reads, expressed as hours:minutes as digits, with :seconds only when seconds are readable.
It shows 20:08
